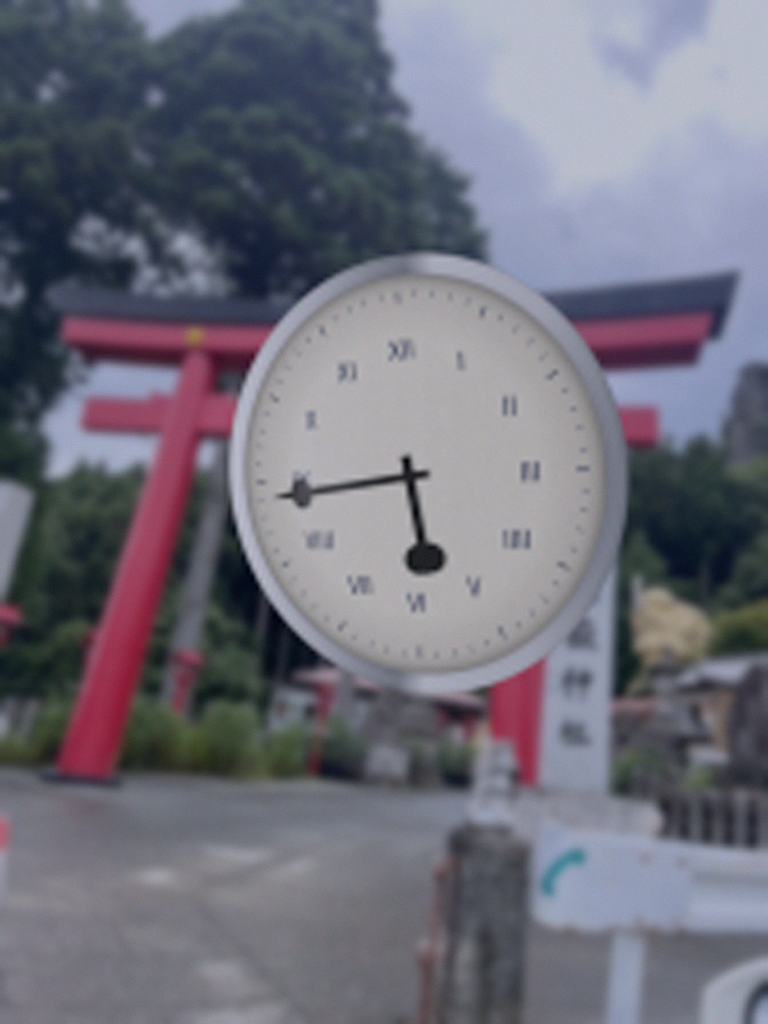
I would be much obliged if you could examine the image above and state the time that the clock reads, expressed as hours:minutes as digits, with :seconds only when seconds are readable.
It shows 5:44
